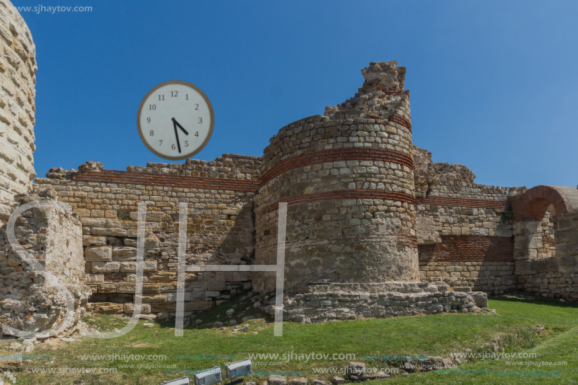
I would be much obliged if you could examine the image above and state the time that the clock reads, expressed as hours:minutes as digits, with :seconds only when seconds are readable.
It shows 4:28
